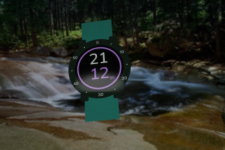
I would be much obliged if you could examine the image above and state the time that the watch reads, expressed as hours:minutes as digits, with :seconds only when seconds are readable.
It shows 21:12
